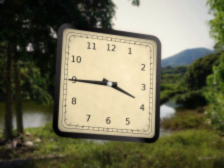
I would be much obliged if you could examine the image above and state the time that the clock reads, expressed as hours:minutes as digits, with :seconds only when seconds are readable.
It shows 3:45
